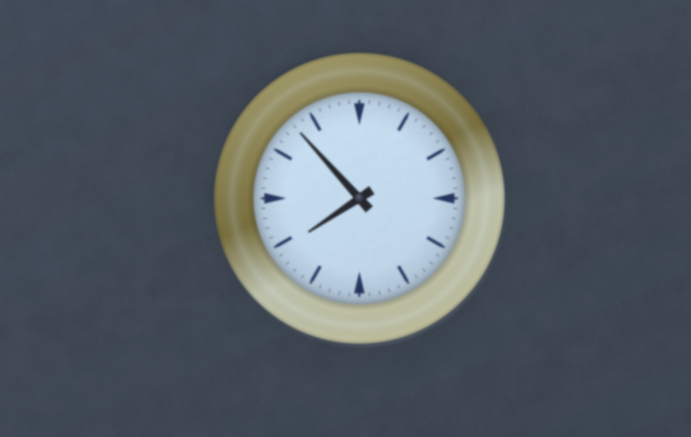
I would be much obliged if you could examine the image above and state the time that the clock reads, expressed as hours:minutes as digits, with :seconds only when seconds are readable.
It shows 7:53
